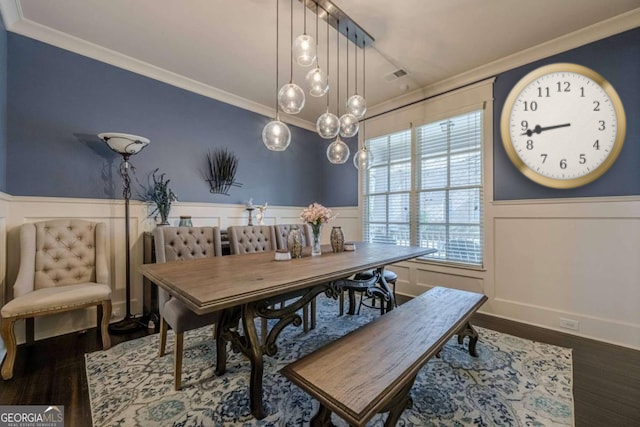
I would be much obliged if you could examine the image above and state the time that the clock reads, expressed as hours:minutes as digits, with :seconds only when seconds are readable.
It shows 8:43
